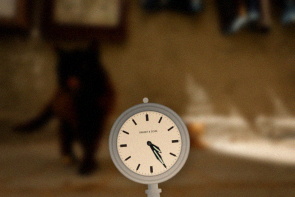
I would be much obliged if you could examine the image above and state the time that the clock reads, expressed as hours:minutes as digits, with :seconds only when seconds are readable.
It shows 4:25
